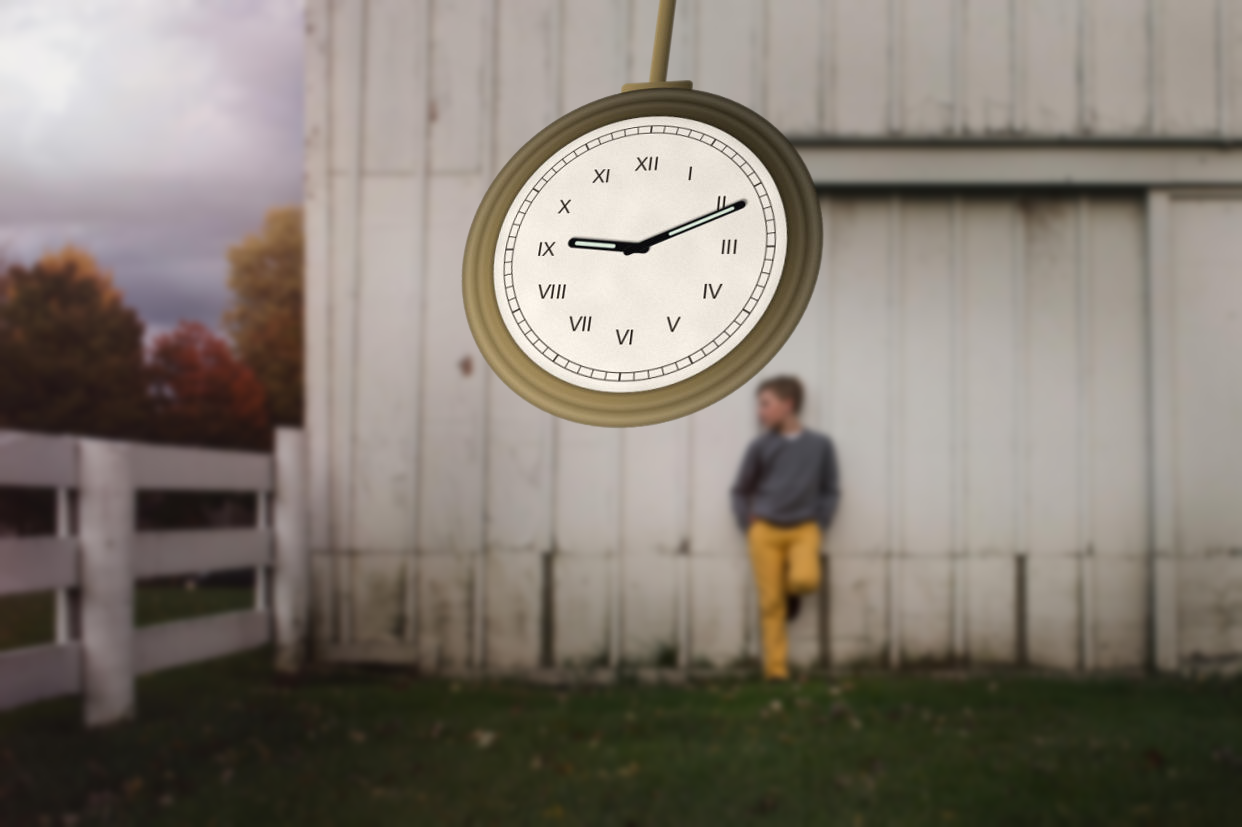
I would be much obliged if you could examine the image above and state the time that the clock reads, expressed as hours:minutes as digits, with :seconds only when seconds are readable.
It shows 9:11
